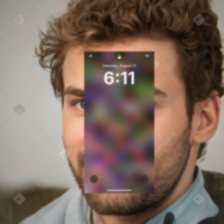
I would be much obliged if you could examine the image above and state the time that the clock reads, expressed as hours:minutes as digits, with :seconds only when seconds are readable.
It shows 6:11
